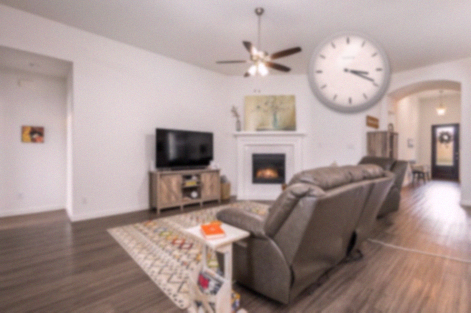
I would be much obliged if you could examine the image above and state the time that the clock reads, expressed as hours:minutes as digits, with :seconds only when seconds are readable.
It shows 3:19
